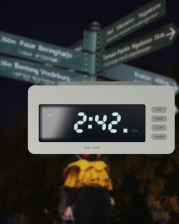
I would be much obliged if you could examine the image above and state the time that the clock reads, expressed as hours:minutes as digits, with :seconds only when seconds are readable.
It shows 2:42
